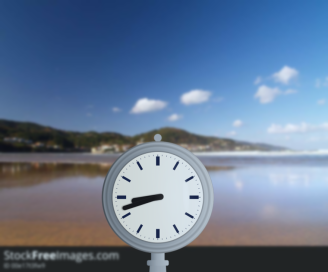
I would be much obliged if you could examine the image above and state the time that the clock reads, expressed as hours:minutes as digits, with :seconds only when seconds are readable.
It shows 8:42
